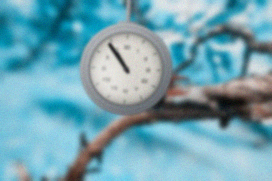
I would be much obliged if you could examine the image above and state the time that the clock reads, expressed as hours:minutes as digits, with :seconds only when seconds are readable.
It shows 10:54
